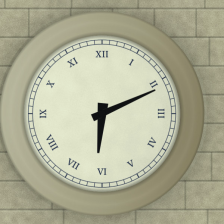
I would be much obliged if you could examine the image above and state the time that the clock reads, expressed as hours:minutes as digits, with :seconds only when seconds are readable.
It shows 6:11
